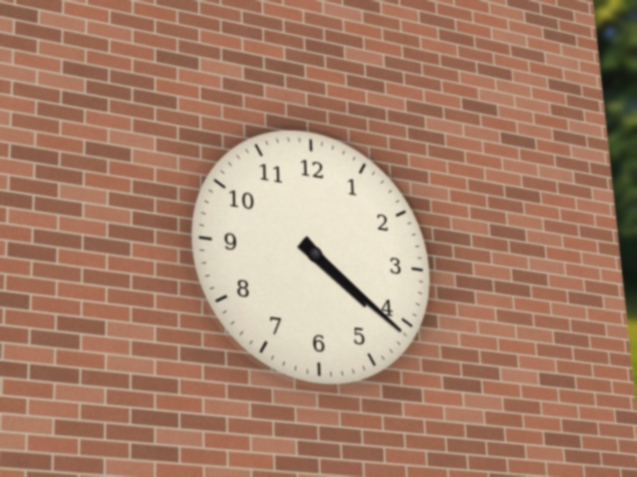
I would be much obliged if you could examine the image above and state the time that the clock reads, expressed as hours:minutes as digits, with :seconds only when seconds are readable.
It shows 4:21
